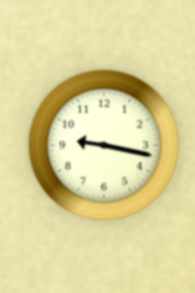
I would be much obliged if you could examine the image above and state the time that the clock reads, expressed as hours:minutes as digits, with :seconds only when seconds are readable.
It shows 9:17
